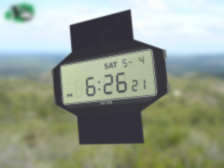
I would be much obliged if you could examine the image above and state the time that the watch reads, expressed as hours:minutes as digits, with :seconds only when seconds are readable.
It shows 6:26:21
